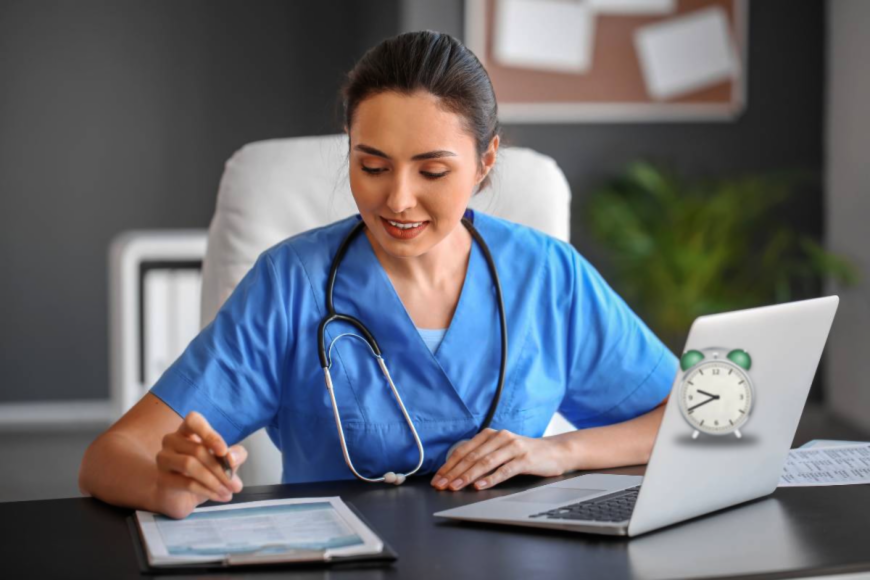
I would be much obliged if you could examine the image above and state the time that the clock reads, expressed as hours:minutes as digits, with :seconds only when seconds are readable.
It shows 9:41
